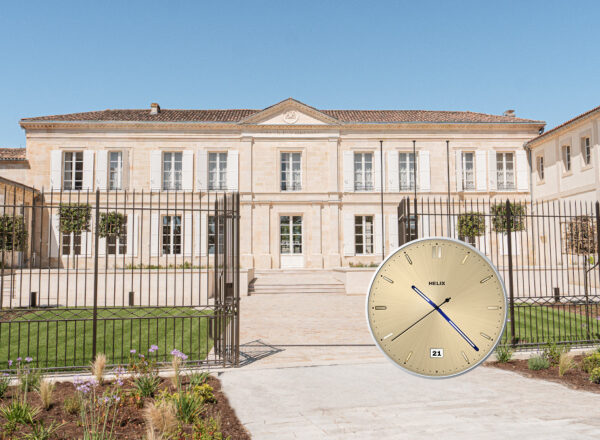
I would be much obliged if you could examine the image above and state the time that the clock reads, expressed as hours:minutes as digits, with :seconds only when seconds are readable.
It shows 10:22:39
